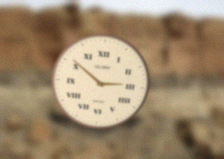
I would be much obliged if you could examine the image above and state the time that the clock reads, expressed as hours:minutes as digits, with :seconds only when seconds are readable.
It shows 2:51
